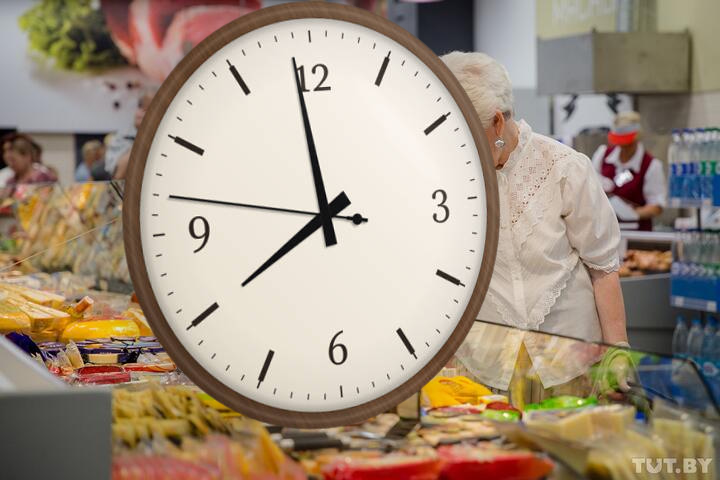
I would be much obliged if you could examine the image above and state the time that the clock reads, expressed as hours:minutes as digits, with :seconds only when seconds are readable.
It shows 7:58:47
